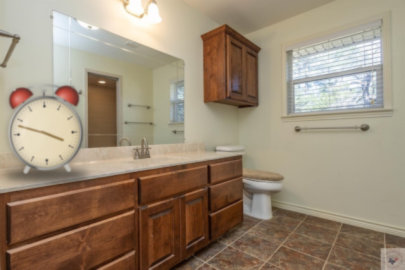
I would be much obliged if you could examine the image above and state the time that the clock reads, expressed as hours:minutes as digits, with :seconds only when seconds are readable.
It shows 3:48
